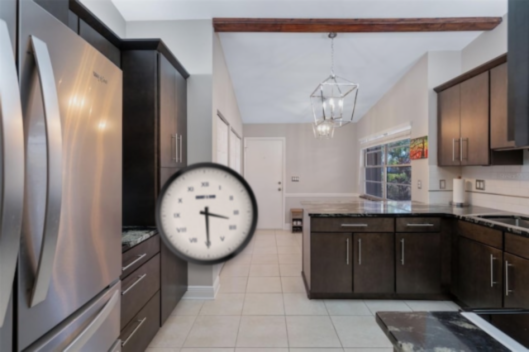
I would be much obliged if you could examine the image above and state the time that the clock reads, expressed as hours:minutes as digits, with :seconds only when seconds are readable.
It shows 3:30
